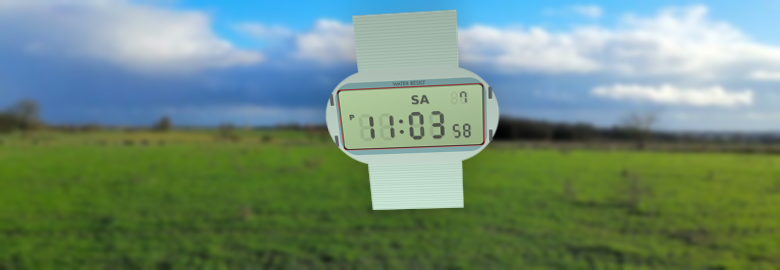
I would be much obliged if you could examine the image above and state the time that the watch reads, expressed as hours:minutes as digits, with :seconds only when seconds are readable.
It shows 11:03:58
